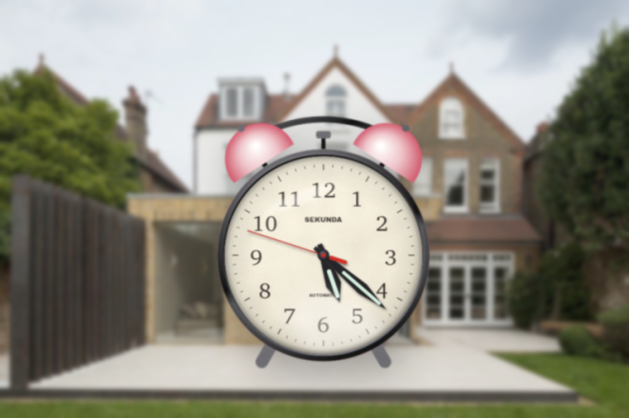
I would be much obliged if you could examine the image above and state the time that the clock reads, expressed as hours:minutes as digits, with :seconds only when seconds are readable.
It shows 5:21:48
